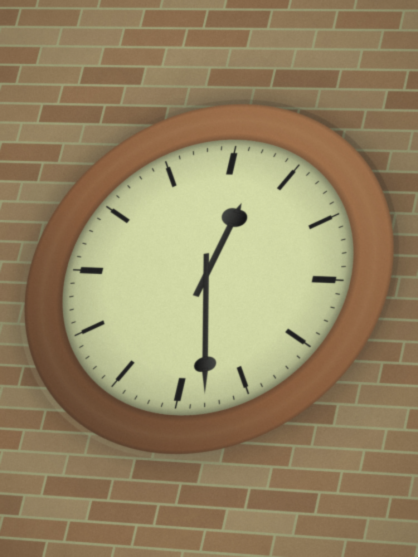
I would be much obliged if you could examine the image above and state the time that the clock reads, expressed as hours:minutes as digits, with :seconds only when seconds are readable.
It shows 12:28
